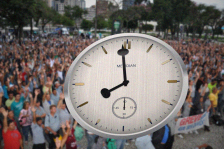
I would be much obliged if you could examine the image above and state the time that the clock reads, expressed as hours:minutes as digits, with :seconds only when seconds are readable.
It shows 7:59
